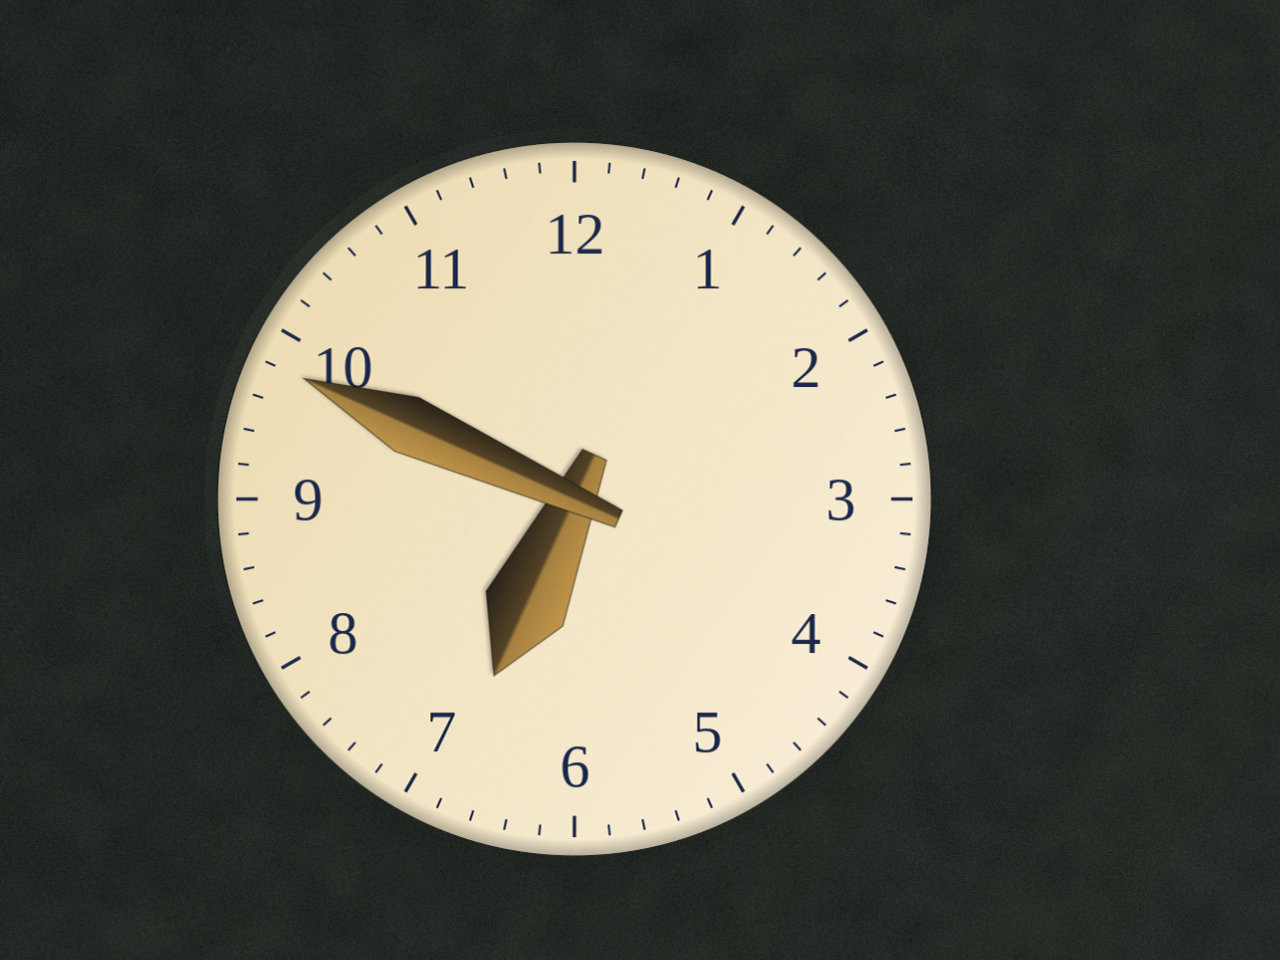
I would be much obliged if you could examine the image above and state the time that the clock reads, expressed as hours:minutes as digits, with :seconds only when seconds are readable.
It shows 6:49
